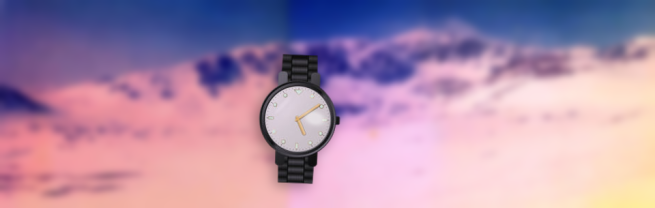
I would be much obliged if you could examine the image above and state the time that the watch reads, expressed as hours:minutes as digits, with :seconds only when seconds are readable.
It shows 5:09
